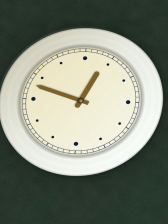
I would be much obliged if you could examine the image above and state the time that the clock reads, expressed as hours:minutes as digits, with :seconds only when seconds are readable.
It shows 12:48
